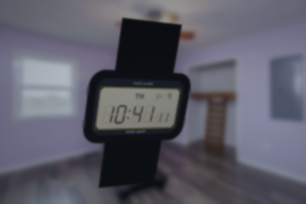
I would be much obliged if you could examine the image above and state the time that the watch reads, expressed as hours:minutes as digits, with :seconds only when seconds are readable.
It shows 10:41:11
